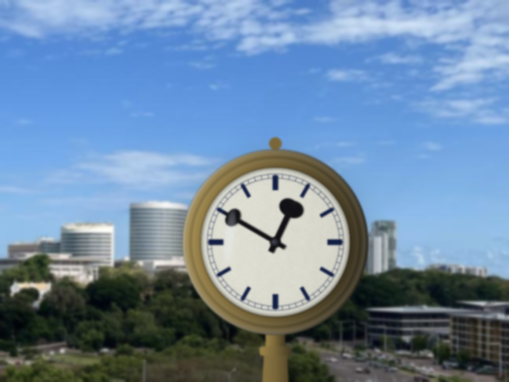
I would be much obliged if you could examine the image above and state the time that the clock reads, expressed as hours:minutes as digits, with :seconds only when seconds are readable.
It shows 12:50
